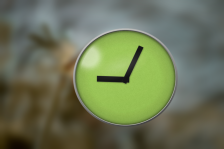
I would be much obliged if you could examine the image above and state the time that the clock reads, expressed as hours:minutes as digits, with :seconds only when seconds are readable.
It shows 9:04
